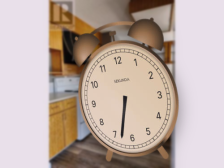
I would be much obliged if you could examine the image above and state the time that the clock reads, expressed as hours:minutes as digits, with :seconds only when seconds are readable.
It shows 6:33
